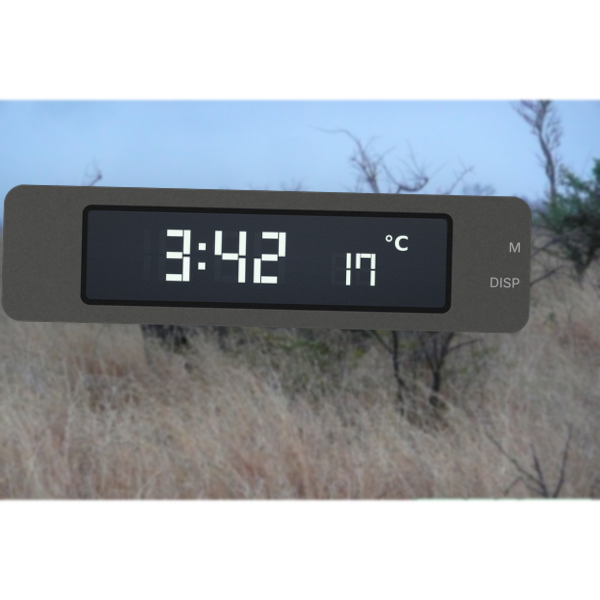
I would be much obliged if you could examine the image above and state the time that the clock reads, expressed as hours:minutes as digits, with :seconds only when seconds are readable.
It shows 3:42
